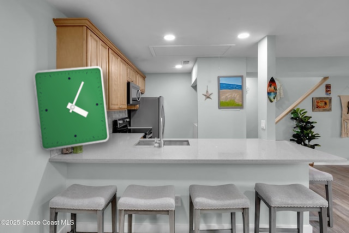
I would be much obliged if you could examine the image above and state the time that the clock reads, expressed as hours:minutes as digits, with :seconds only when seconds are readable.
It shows 4:05
